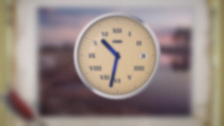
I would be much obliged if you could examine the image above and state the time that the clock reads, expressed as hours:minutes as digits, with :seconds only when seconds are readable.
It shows 10:32
